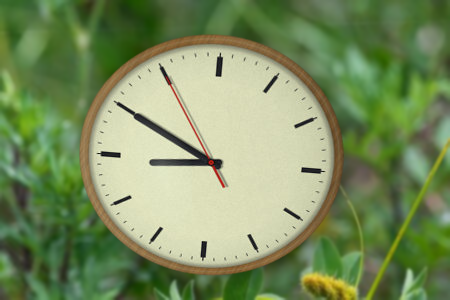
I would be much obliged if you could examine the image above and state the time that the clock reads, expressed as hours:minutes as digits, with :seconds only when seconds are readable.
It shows 8:49:55
